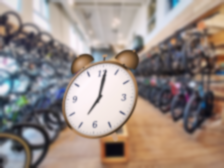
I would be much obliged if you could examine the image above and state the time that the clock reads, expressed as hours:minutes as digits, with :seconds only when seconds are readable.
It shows 7:01
